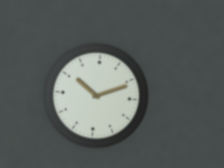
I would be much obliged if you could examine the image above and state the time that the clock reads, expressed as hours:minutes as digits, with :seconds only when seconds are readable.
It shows 10:11
